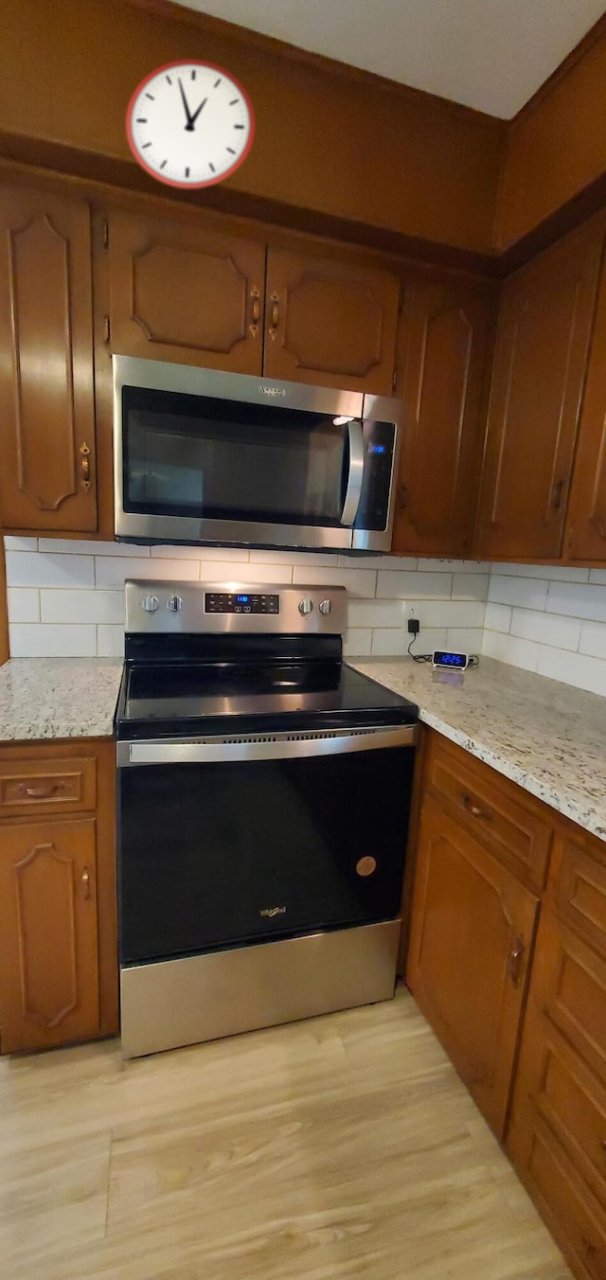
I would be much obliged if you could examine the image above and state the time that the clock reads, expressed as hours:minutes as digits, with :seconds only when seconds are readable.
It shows 12:57
